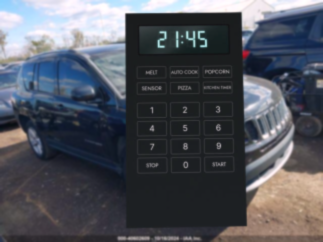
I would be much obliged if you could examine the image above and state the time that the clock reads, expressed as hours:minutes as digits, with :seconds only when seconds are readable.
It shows 21:45
